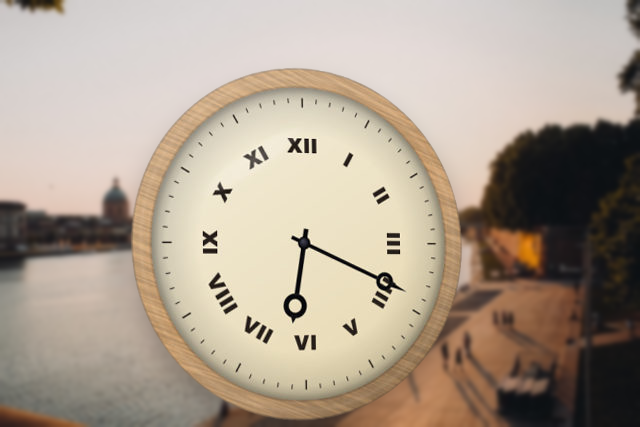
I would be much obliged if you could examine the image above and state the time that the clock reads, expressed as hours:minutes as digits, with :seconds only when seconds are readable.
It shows 6:19
